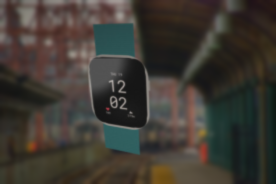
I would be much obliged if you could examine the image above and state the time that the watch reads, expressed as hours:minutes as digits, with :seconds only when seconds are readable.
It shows 12:02
